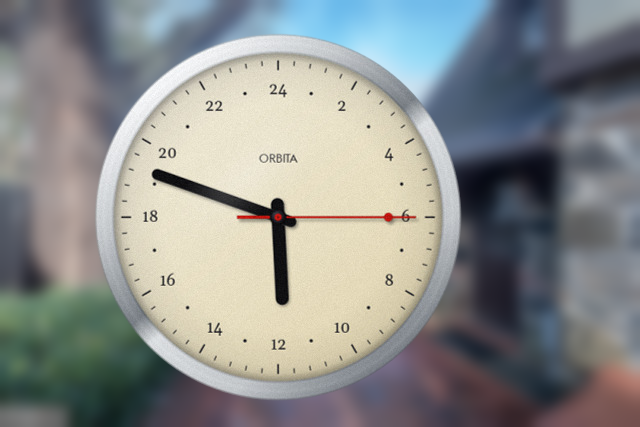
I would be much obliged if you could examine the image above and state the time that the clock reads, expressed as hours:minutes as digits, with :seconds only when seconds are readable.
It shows 11:48:15
